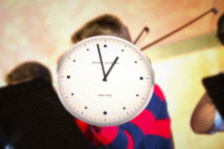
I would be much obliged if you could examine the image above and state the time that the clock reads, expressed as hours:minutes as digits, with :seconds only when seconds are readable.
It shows 12:58
